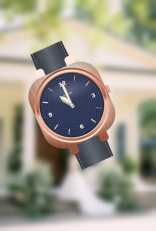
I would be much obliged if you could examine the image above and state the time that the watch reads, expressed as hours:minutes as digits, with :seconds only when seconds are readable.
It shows 11:00
